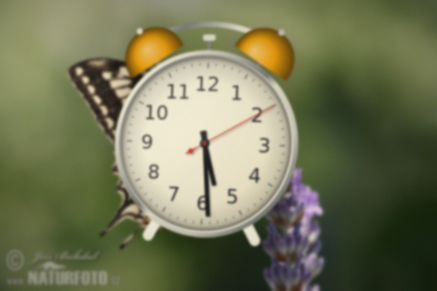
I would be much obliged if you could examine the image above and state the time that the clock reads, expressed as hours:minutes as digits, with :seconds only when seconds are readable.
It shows 5:29:10
